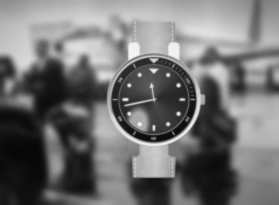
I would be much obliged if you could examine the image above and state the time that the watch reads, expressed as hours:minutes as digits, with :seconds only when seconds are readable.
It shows 11:43
